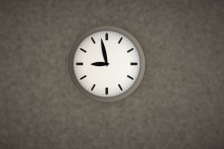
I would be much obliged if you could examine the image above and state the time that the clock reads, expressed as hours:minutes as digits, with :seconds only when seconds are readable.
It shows 8:58
